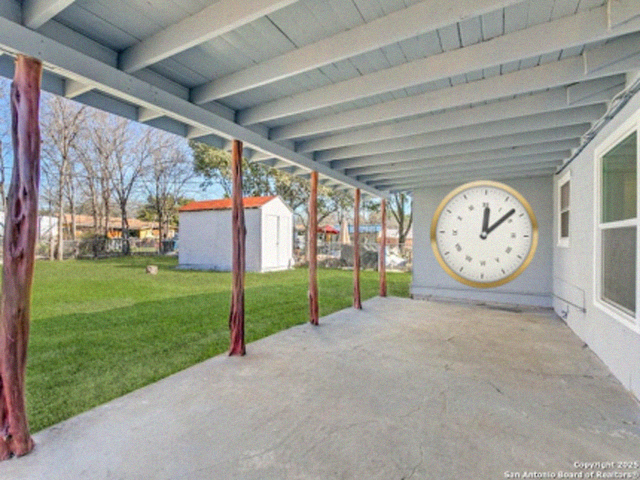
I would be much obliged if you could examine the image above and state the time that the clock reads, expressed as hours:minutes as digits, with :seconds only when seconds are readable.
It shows 12:08
